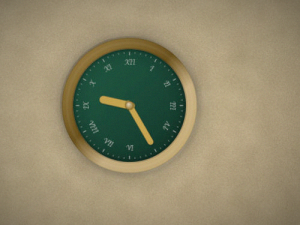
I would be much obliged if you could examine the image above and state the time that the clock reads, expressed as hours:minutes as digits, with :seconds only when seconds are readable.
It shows 9:25
